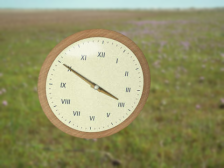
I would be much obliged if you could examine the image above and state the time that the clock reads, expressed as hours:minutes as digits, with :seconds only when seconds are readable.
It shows 3:50
